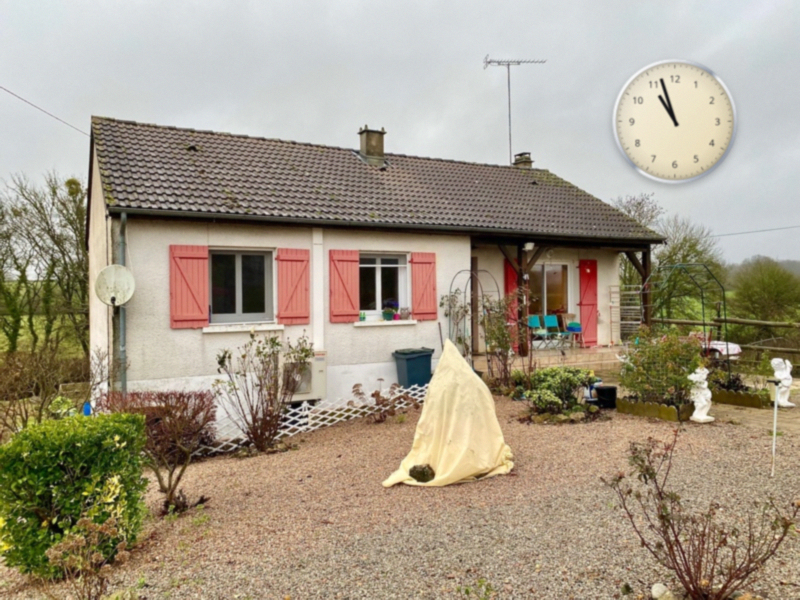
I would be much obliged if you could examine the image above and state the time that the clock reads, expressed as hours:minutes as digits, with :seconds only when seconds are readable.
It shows 10:57
